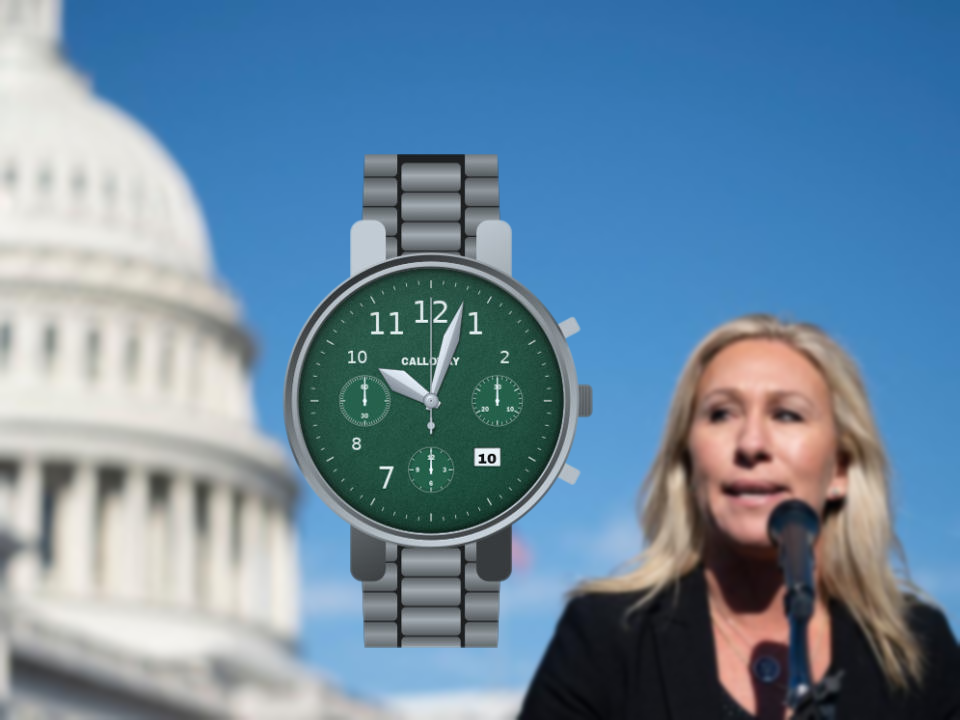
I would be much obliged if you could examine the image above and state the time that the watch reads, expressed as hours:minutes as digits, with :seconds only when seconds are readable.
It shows 10:03
